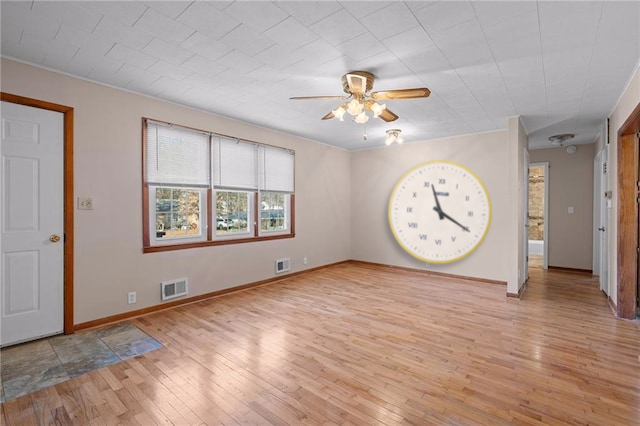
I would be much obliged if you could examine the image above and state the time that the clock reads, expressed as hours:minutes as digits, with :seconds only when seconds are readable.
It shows 11:20
